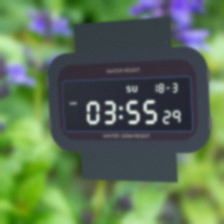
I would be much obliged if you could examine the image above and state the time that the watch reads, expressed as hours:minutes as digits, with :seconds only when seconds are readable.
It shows 3:55:29
